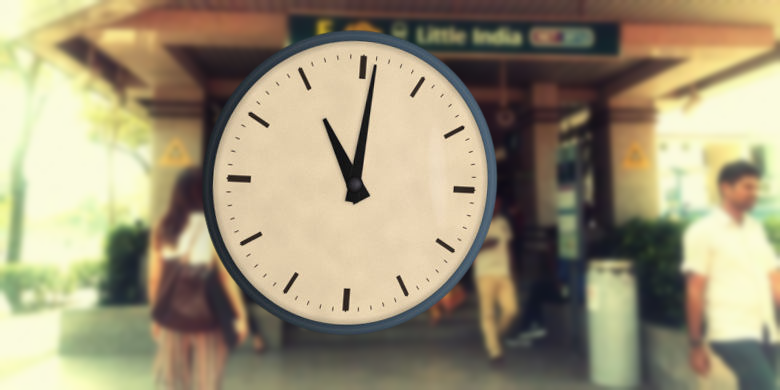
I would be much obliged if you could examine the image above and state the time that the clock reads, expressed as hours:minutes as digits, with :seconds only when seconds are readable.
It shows 11:01
